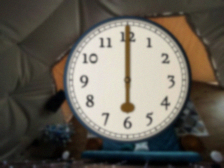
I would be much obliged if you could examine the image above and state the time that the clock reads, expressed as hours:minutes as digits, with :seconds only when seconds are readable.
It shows 6:00
